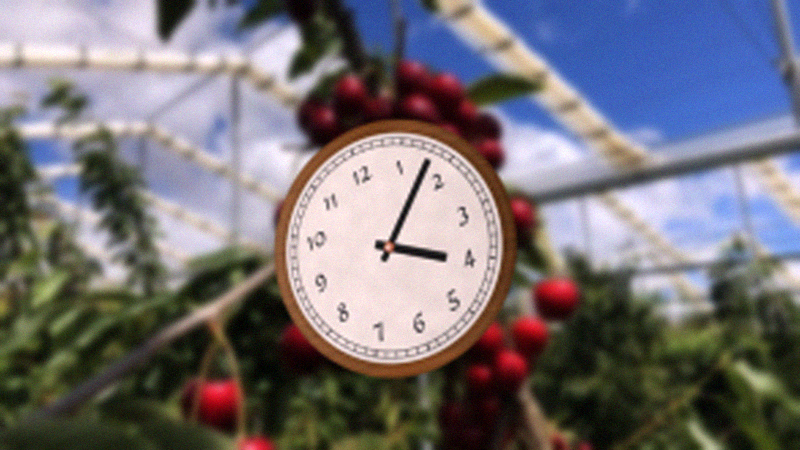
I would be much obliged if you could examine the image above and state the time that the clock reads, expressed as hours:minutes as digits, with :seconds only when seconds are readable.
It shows 4:08
